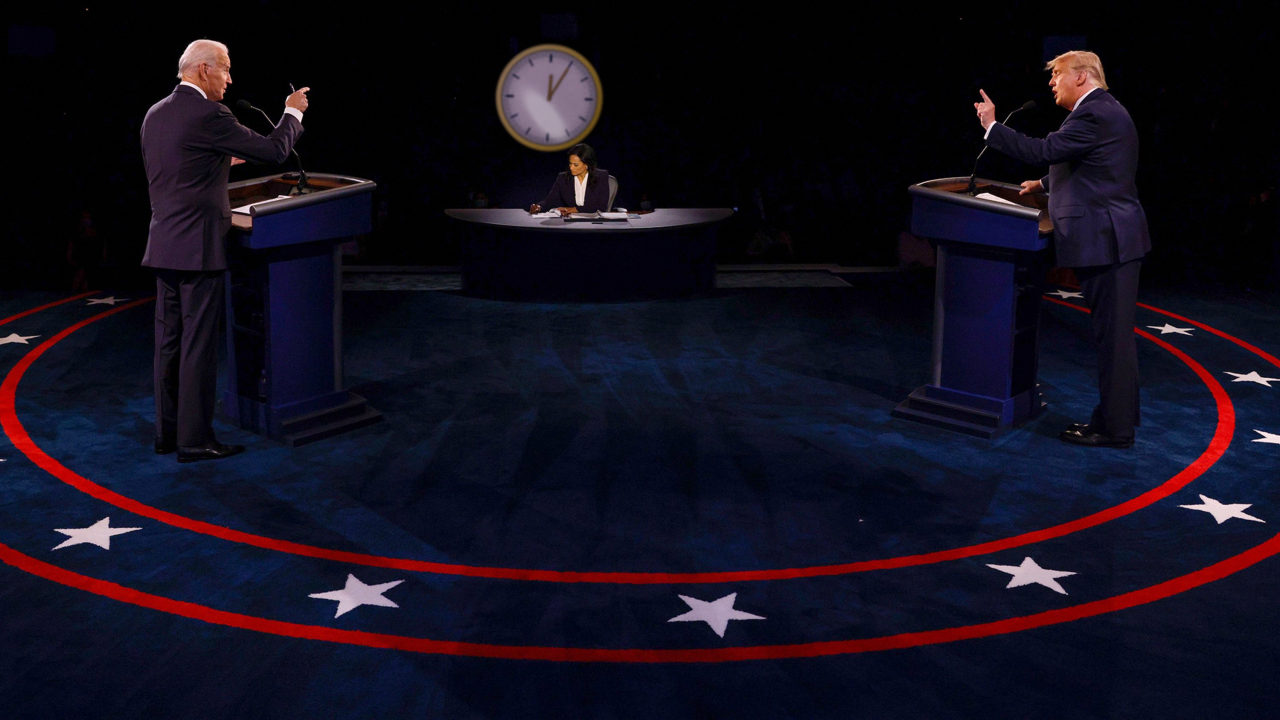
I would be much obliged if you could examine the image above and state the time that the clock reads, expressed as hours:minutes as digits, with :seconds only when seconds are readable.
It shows 12:05
